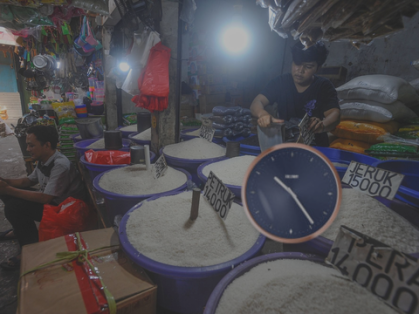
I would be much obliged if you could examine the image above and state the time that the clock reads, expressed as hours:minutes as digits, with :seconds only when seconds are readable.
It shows 10:24
